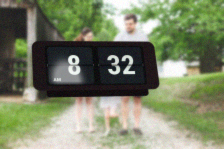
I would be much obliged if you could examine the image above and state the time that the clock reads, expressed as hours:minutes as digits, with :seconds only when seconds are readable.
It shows 8:32
